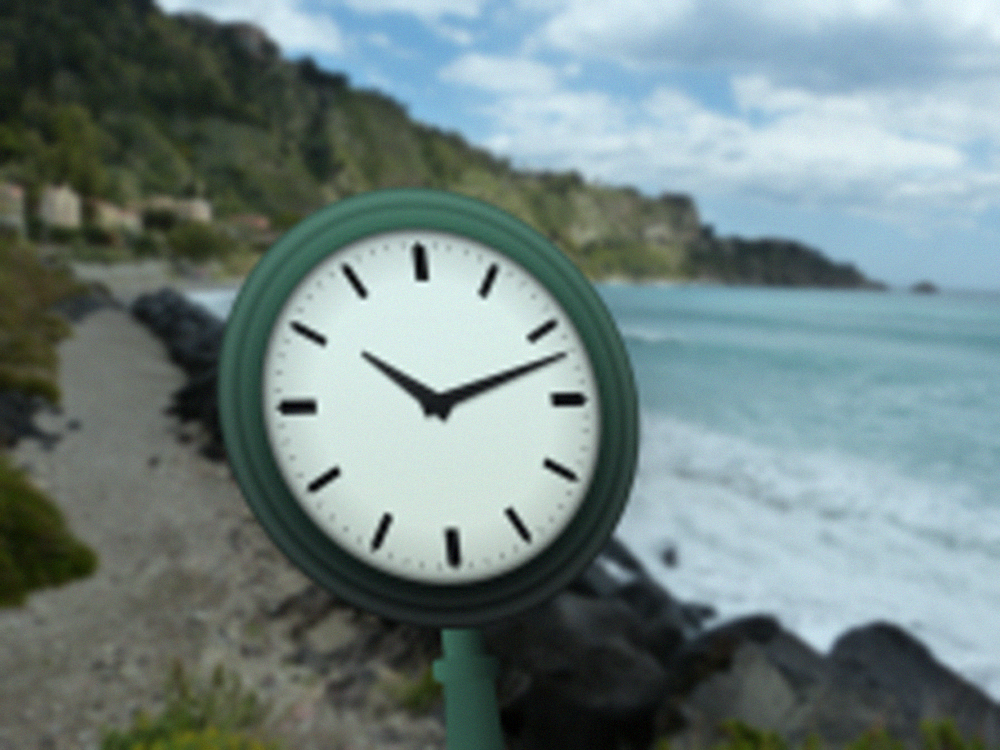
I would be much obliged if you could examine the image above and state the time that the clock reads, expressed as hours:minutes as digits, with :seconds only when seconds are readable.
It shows 10:12
